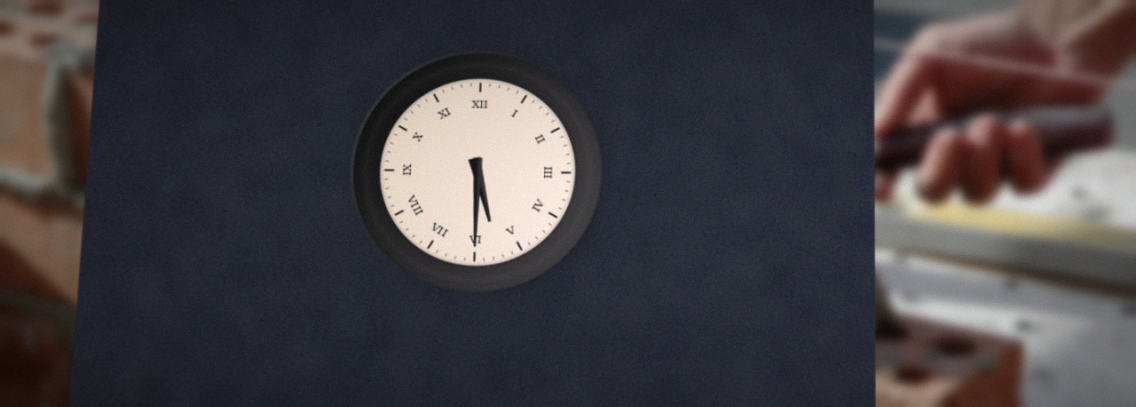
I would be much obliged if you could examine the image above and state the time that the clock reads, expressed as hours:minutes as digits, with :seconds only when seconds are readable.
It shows 5:30
